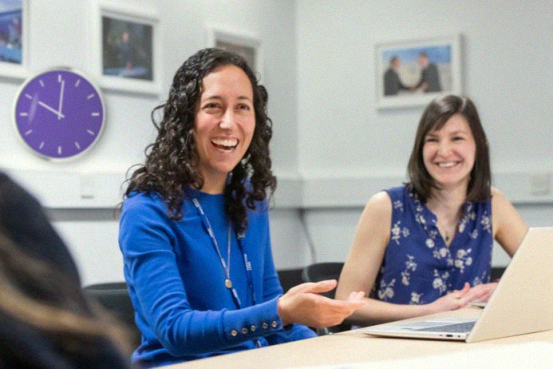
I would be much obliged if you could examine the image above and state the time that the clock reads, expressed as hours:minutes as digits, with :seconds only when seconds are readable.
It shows 10:01
